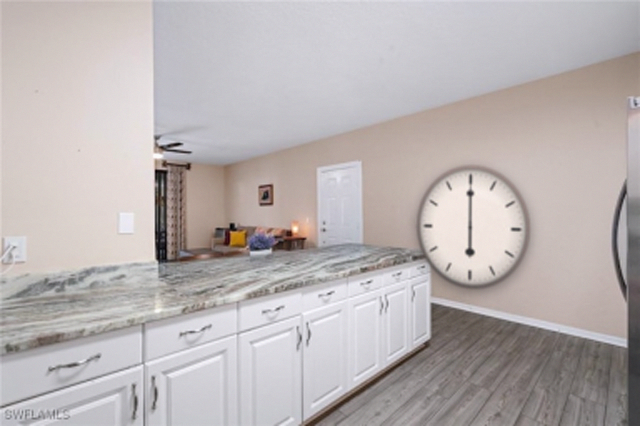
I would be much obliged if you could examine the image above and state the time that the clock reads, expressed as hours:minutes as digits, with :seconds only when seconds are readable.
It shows 6:00
